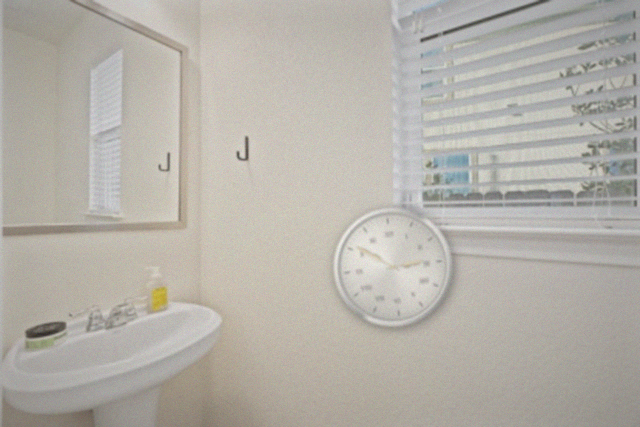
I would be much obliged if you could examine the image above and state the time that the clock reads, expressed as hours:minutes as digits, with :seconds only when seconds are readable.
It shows 2:51
